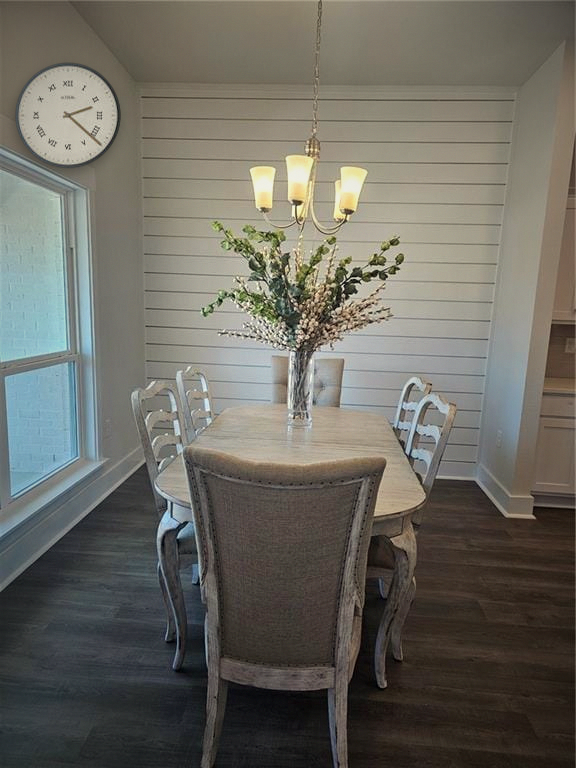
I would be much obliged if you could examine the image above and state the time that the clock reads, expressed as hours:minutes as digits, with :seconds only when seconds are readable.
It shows 2:22
